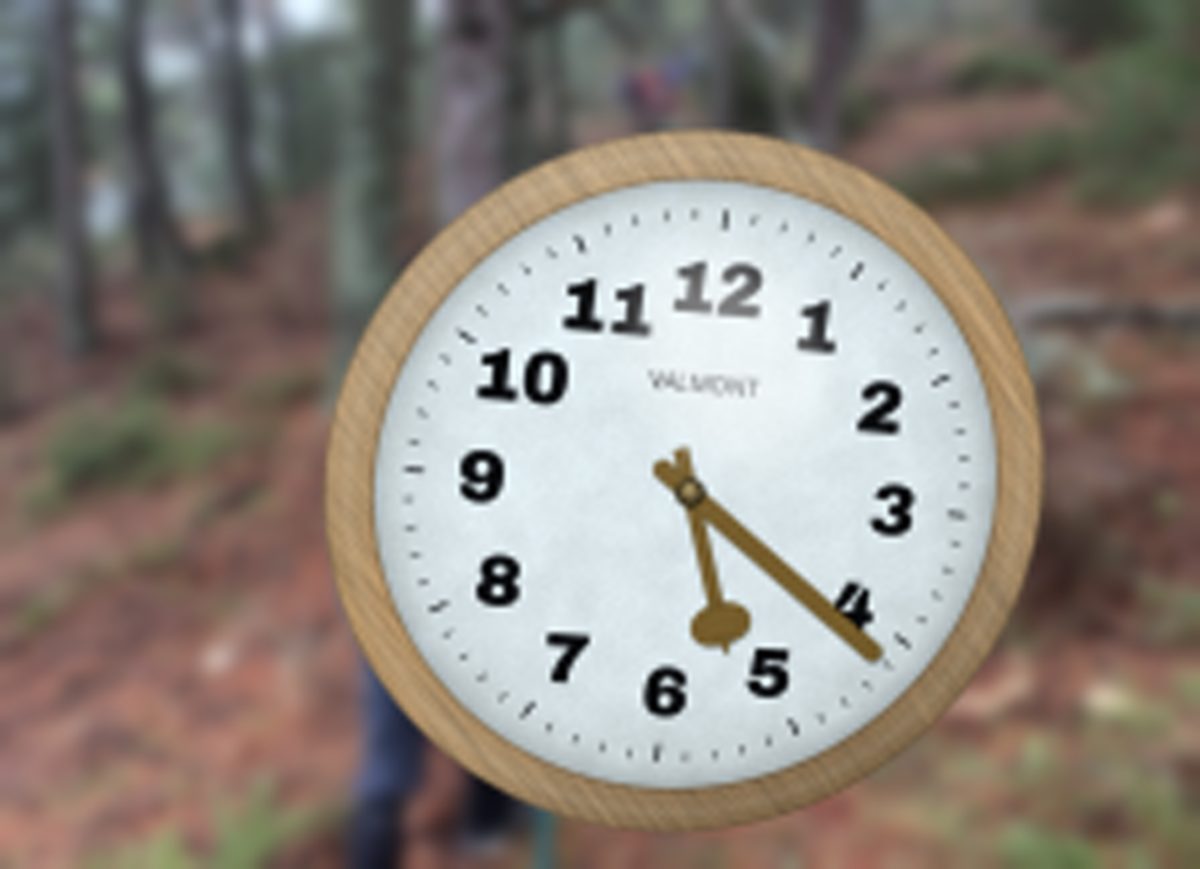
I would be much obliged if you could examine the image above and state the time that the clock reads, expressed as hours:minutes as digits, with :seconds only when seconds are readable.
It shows 5:21
